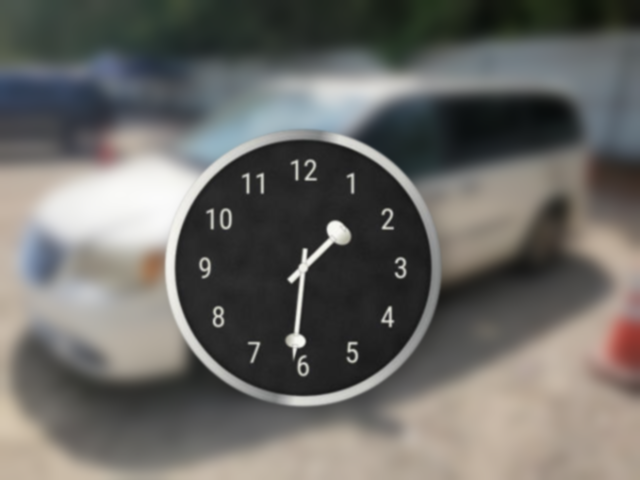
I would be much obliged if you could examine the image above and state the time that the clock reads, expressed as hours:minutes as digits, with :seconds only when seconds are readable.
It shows 1:31
